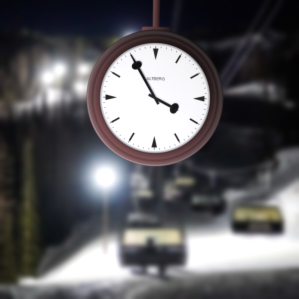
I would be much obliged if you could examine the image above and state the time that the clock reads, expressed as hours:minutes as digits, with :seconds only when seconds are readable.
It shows 3:55
